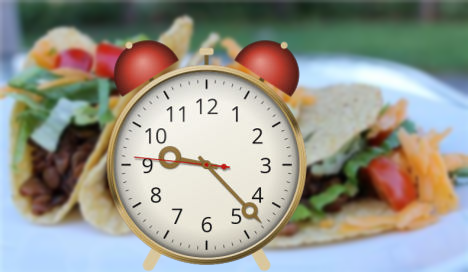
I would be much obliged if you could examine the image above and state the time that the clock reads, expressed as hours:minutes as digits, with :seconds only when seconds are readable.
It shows 9:22:46
